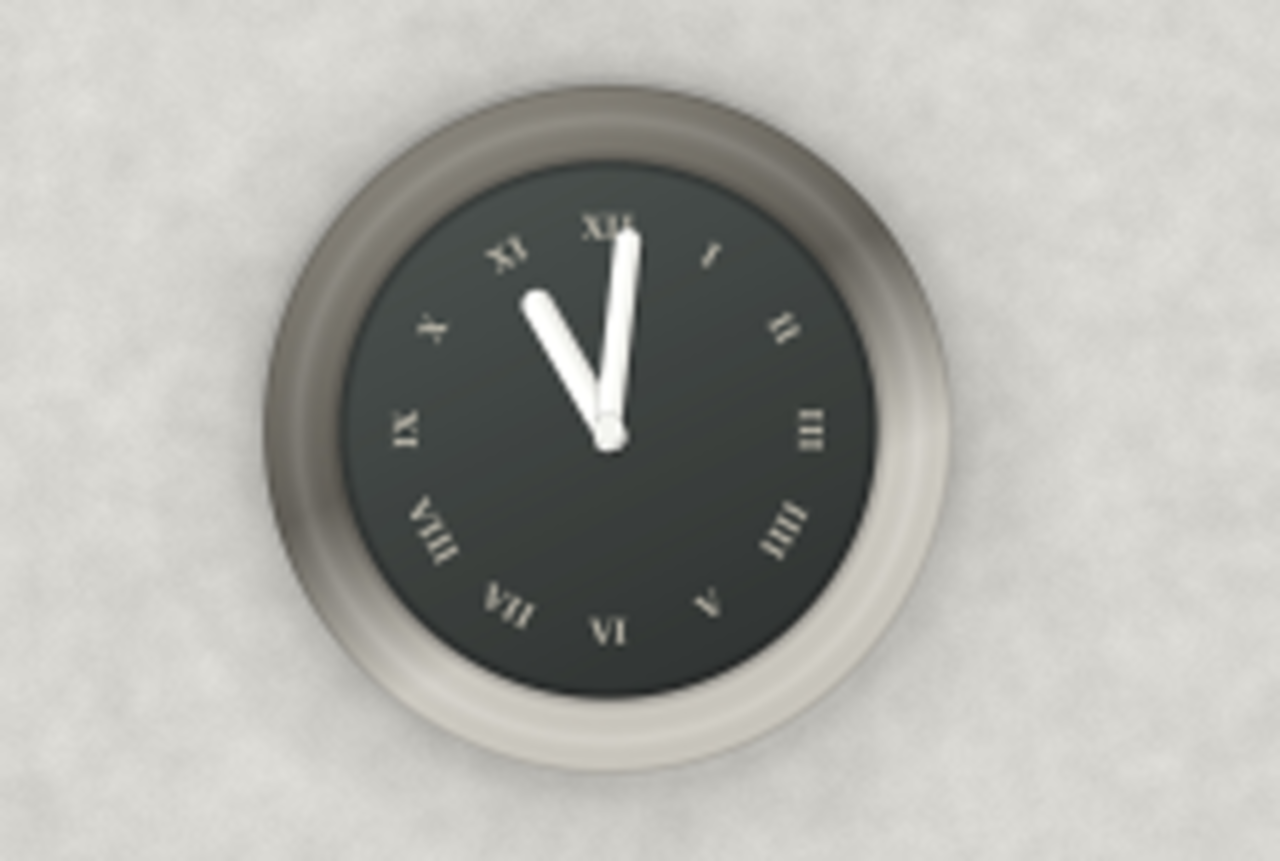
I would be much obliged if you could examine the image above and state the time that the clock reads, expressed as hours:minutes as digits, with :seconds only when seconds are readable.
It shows 11:01
